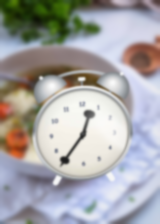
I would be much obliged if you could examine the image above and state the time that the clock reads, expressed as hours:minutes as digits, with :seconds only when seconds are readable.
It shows 12:36
